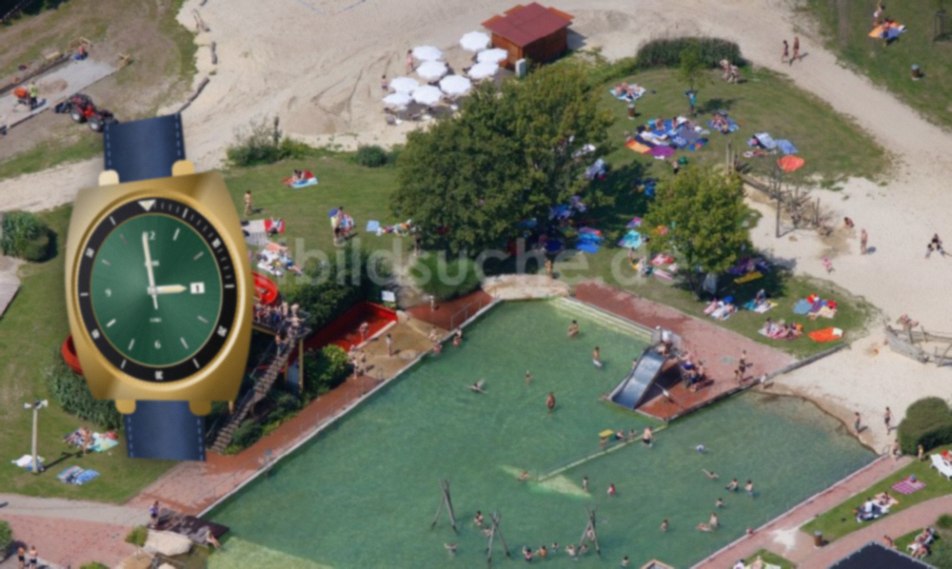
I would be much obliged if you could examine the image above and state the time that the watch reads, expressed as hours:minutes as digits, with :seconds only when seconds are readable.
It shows 2:58:59
